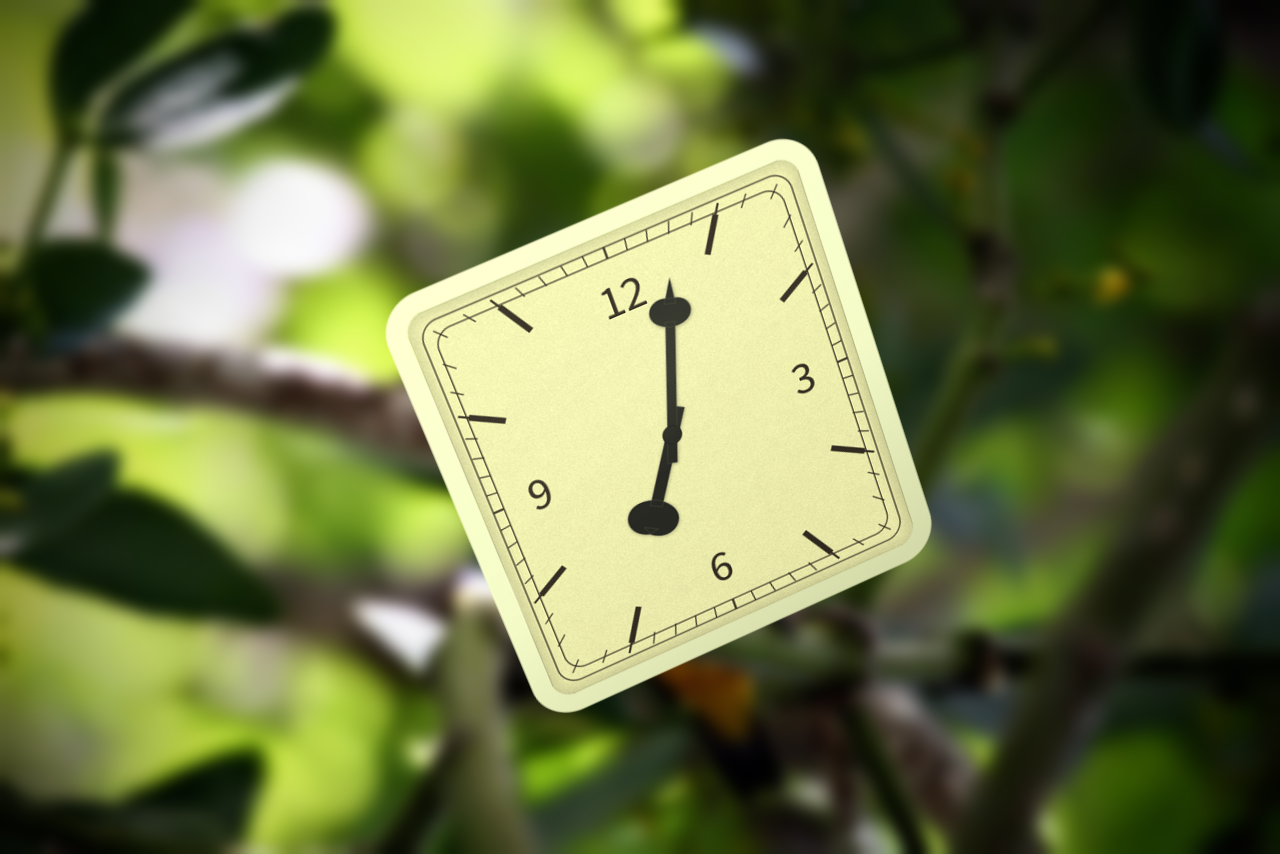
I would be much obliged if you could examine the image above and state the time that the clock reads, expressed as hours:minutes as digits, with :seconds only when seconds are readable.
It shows 7:03
